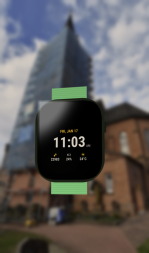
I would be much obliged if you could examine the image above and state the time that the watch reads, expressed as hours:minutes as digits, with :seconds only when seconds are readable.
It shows 11:03
